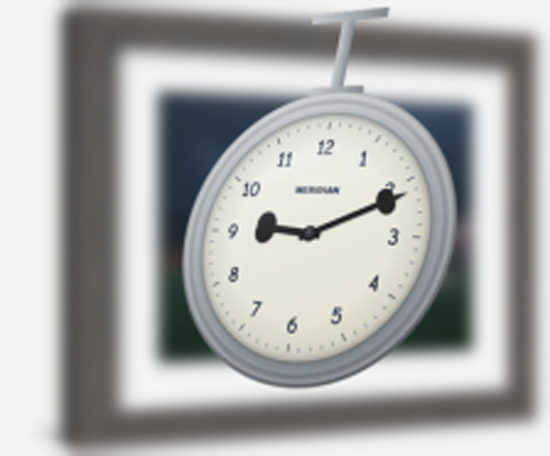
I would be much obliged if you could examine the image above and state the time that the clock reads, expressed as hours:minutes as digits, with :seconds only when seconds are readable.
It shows 9:11
